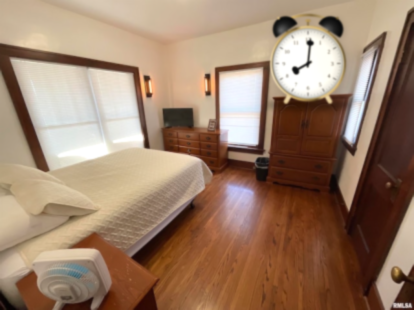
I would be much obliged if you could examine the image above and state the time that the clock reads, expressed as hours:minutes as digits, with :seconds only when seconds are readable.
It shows 8:01
